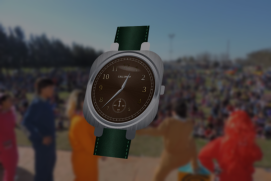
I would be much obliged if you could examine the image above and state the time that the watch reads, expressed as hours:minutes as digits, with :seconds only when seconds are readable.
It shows 12:37
